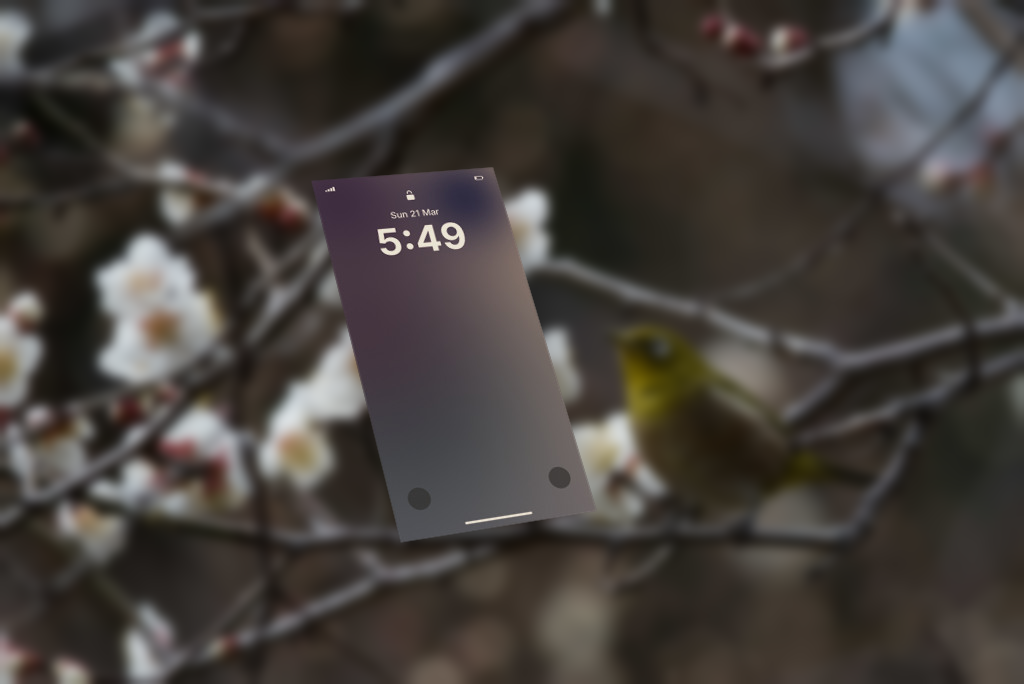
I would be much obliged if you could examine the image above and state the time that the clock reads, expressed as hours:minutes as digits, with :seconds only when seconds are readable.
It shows 5:49
